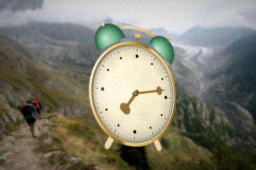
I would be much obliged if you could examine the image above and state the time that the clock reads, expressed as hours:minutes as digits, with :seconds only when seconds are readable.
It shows 7:13
